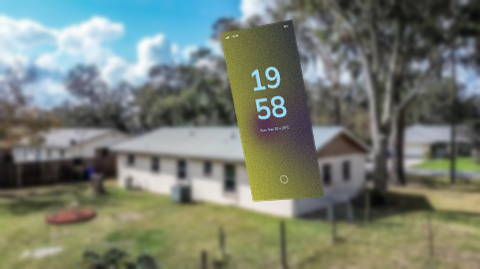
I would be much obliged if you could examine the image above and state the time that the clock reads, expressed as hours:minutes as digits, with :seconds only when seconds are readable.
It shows 19:58
